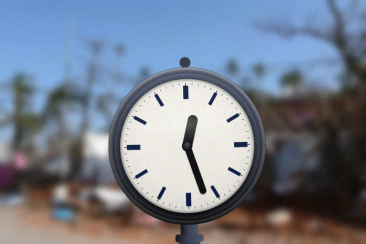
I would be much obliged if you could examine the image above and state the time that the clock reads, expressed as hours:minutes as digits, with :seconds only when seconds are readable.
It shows 12:27
